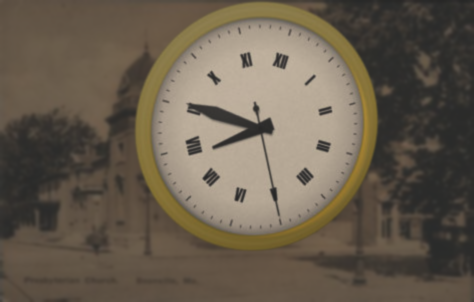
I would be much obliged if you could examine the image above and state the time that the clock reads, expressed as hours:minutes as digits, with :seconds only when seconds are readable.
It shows 7:45:25
